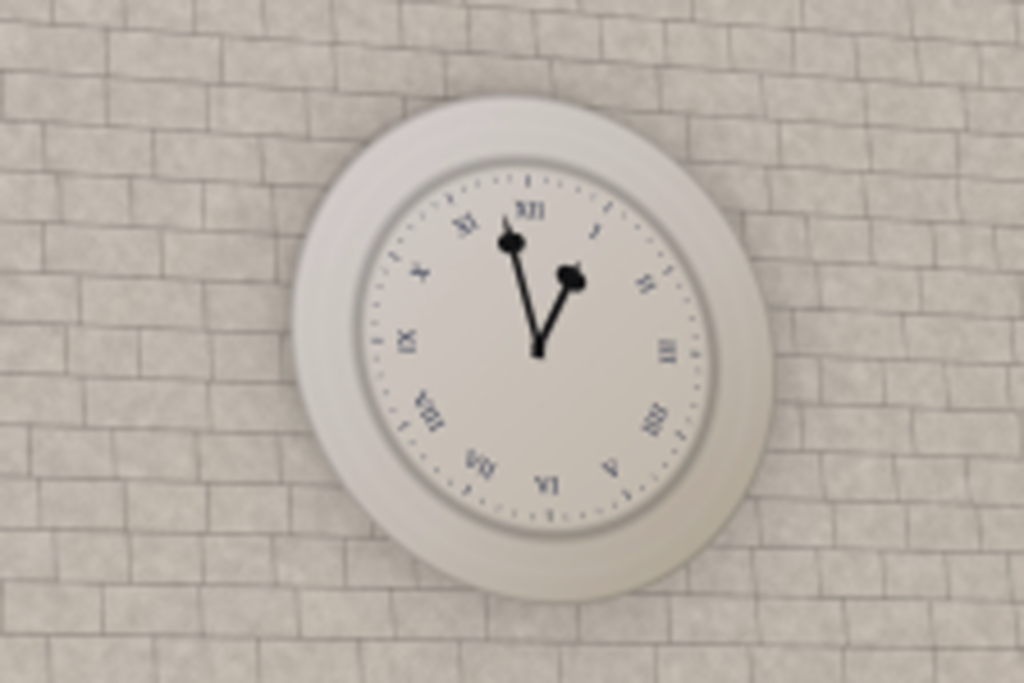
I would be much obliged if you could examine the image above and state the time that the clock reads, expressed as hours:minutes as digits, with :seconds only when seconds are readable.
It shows 12:58
